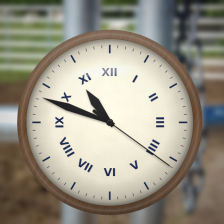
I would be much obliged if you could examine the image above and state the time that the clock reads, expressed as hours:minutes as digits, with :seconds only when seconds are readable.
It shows 10:48:21
